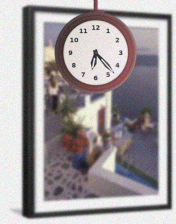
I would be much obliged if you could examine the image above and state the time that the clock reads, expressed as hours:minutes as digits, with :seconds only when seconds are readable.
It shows 6:23
